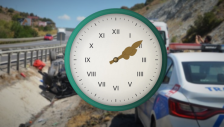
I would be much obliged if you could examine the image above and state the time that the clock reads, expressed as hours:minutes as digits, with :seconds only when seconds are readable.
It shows 2:09
